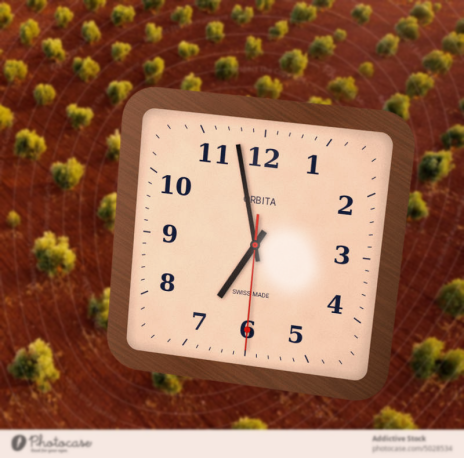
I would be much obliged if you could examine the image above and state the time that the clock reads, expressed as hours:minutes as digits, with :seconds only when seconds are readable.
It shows 6:57:30
